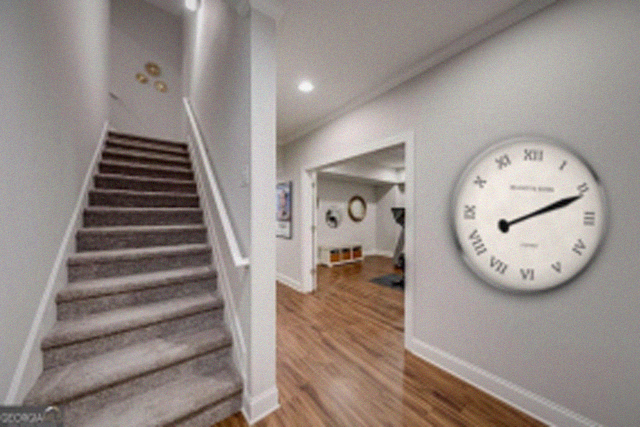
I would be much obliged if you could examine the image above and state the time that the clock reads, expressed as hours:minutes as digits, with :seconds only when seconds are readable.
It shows 8:11
